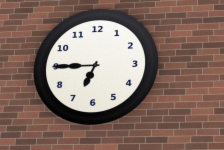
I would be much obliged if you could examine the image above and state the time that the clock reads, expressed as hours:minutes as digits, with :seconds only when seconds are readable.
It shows 6:45
